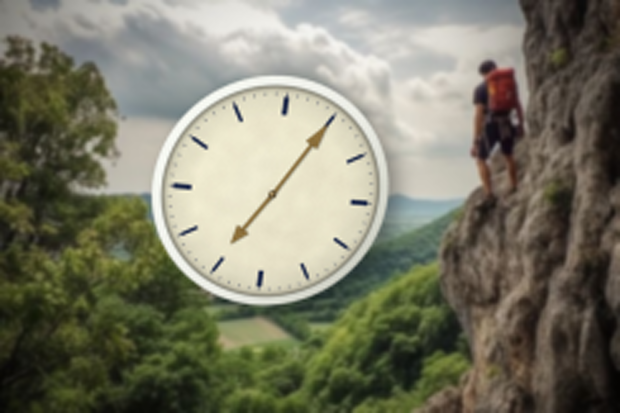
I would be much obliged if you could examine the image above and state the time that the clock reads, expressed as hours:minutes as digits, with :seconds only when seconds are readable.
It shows 7:05
